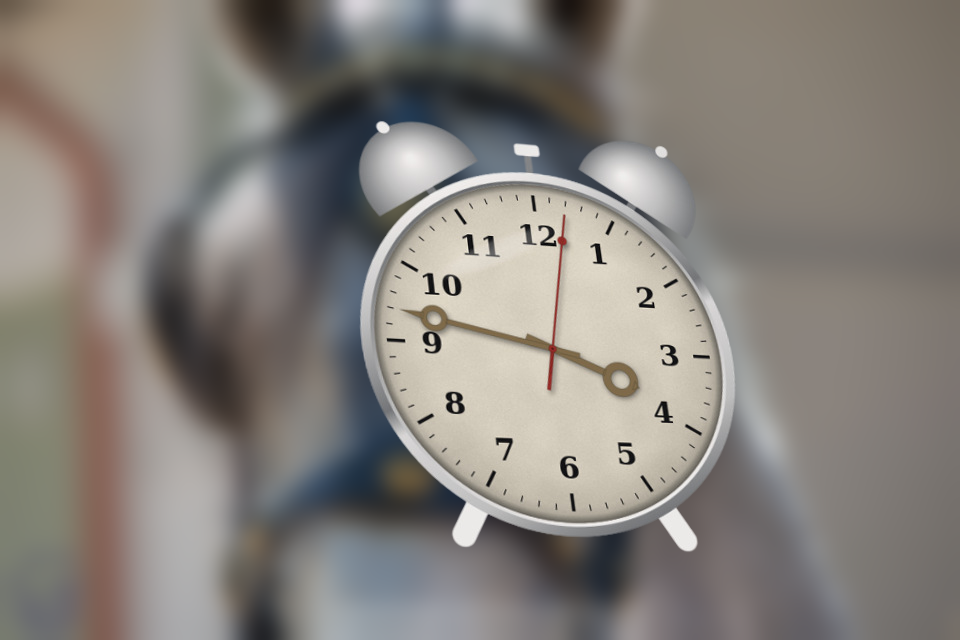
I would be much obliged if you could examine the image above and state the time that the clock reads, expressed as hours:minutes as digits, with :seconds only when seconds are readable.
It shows 3:47:02
